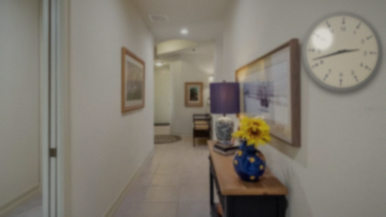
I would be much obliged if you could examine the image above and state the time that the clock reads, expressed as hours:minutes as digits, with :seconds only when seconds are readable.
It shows 2:42
